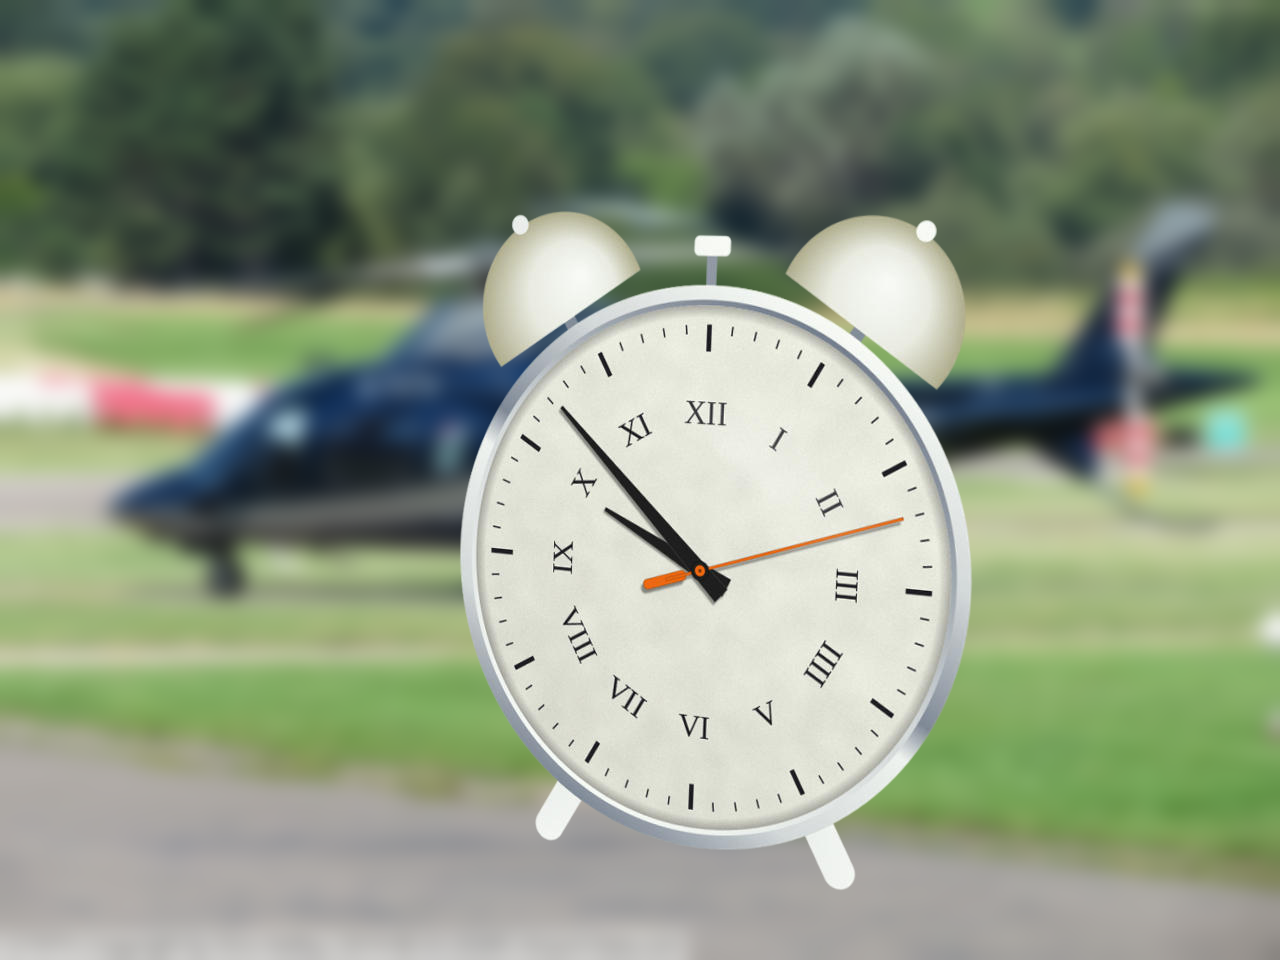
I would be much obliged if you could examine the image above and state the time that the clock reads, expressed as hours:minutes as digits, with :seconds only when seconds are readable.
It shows 9:52:12
